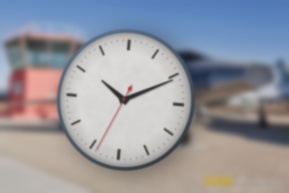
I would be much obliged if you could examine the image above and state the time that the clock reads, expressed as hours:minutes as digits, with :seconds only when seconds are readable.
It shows 10:10:34
